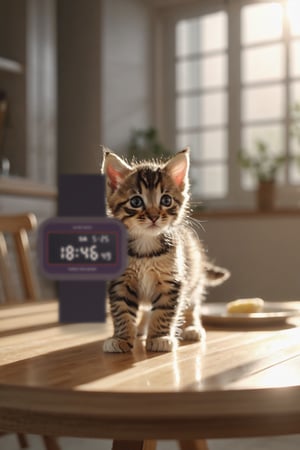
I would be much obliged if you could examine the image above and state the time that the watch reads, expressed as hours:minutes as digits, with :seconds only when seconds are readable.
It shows 18:46
